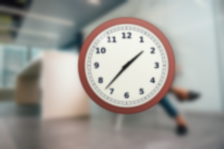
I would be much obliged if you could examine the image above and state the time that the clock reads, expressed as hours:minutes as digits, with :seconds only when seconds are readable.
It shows 1:37
